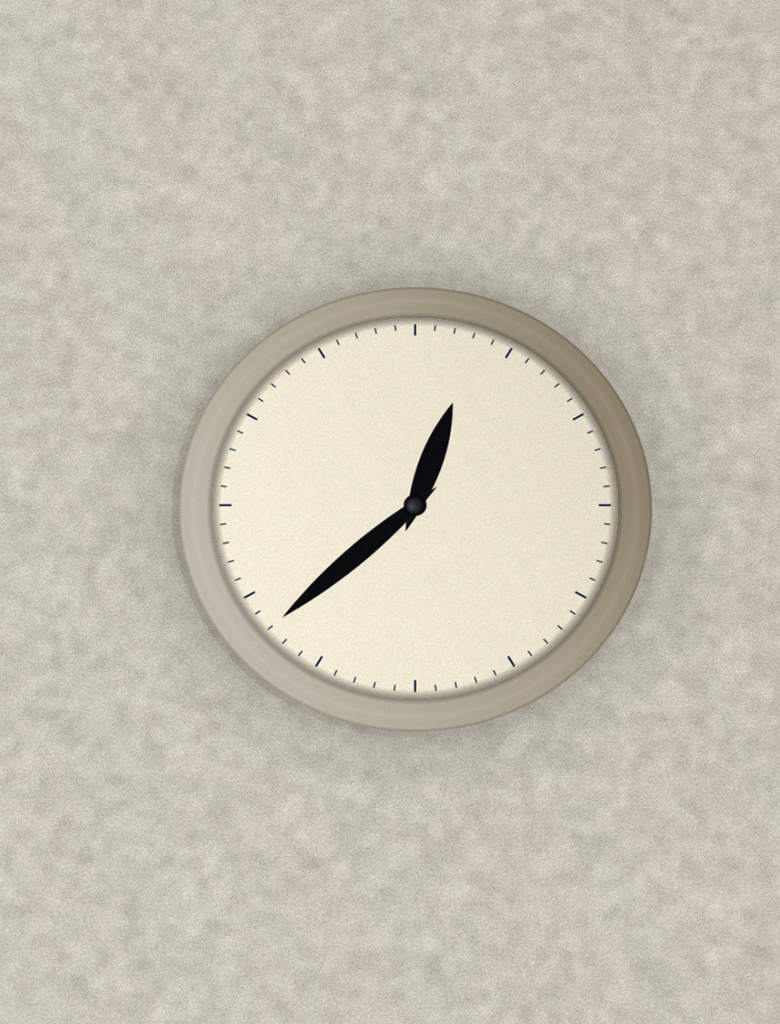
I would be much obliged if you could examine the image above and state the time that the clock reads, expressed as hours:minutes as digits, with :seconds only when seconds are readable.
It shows 12:38
